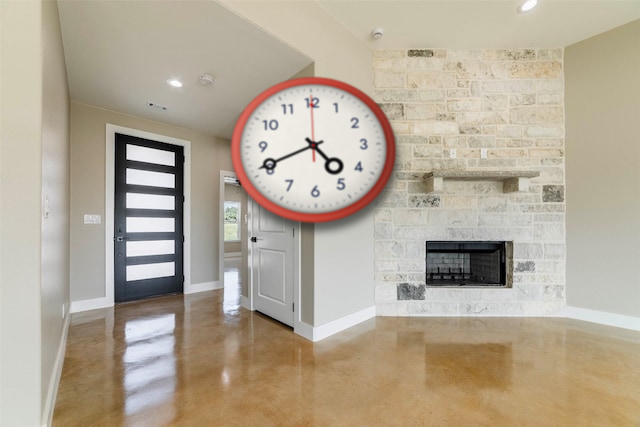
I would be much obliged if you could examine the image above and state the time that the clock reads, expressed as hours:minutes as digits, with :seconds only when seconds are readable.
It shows 4:41:00
